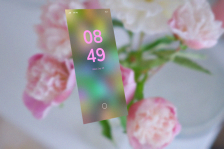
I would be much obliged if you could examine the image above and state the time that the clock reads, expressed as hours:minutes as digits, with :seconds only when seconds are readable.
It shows 8:49
